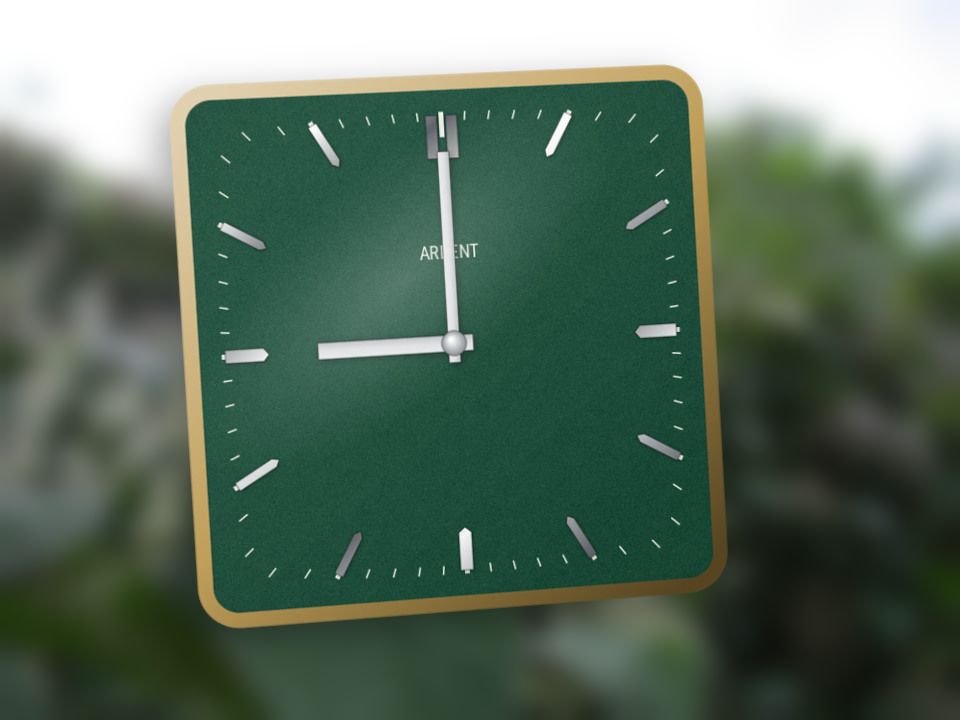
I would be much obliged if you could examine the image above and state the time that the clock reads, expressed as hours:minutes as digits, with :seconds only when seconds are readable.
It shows 9:00
